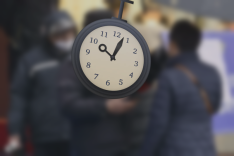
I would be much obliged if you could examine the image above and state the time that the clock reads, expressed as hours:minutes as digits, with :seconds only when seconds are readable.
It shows 10:03
